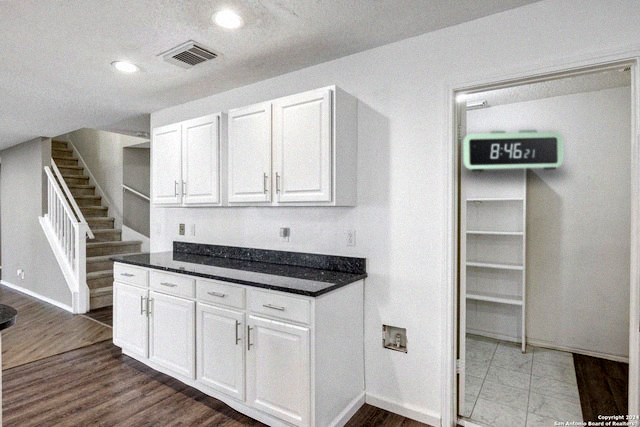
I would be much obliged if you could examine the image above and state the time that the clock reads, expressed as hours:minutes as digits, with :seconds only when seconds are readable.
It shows 8:46
